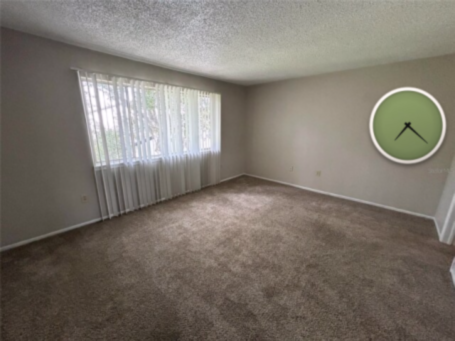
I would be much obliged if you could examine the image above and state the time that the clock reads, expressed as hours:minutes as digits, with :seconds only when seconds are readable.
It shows 7:22
